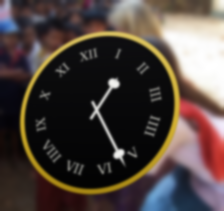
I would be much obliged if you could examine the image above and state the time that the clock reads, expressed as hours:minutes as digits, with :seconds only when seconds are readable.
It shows 1:27
